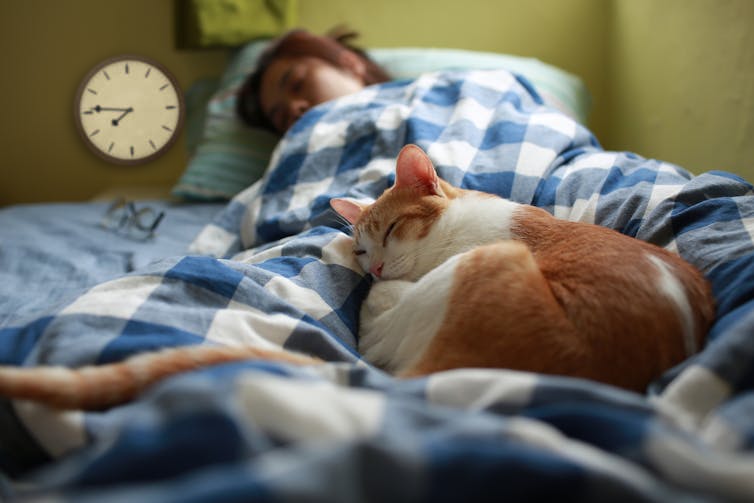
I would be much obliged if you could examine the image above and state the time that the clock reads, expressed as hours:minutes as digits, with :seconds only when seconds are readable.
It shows 7:46
